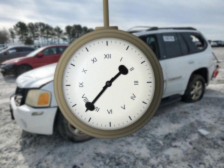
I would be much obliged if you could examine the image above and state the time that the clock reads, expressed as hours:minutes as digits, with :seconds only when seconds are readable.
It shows 1:37
